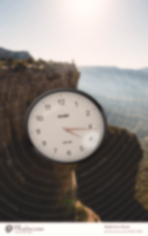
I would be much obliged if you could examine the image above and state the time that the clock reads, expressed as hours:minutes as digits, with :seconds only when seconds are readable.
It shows 4:16
